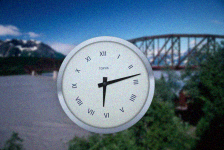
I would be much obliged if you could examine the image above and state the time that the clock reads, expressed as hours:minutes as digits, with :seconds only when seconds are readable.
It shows 6:13
